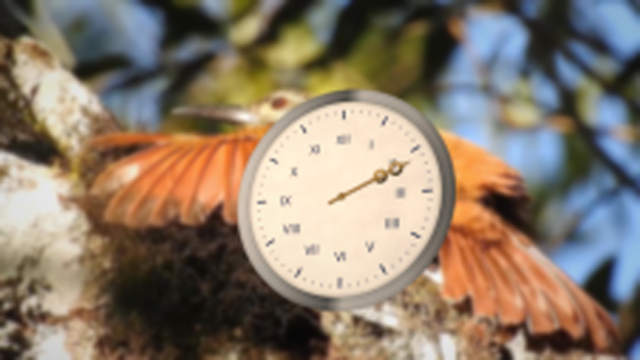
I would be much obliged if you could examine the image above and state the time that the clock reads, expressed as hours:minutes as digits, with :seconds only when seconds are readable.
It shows 2:11
